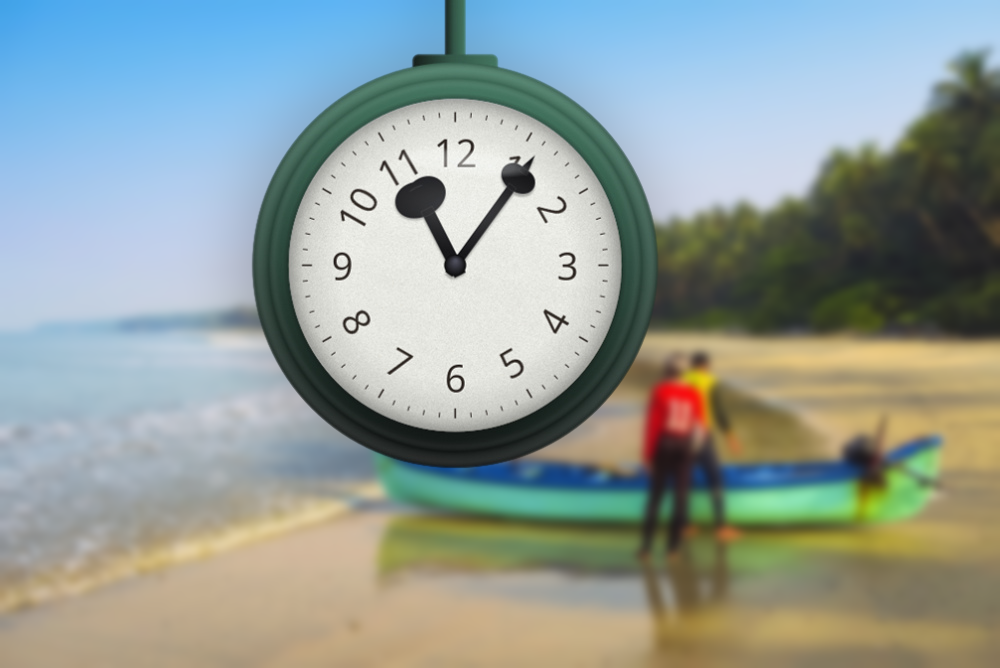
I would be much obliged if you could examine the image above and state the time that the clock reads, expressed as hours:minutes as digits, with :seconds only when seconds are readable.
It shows 11:06
